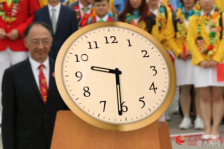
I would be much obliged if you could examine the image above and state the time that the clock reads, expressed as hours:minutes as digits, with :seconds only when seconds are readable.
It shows 9:31
